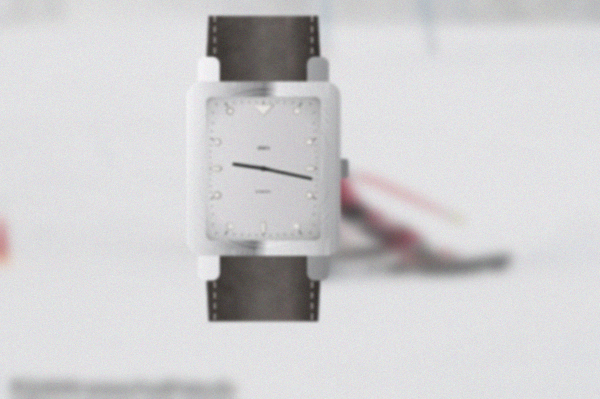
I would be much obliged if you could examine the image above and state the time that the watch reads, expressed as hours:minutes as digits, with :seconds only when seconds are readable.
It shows 9:17
